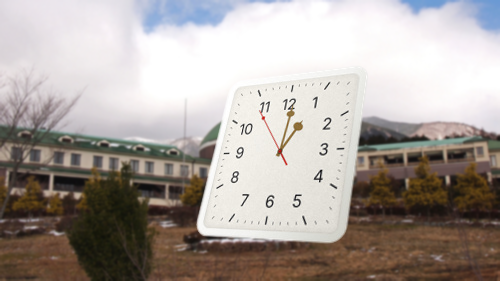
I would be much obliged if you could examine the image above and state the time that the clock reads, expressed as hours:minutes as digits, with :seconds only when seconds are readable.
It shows 1:00:54
